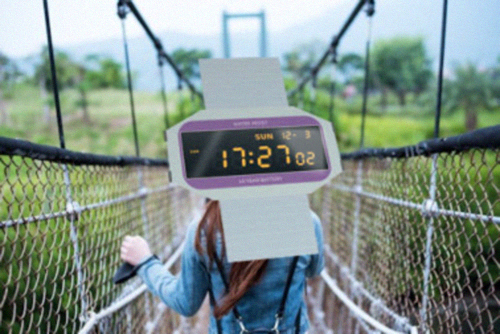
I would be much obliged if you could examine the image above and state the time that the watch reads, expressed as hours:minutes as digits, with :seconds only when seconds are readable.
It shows 17:27:02
